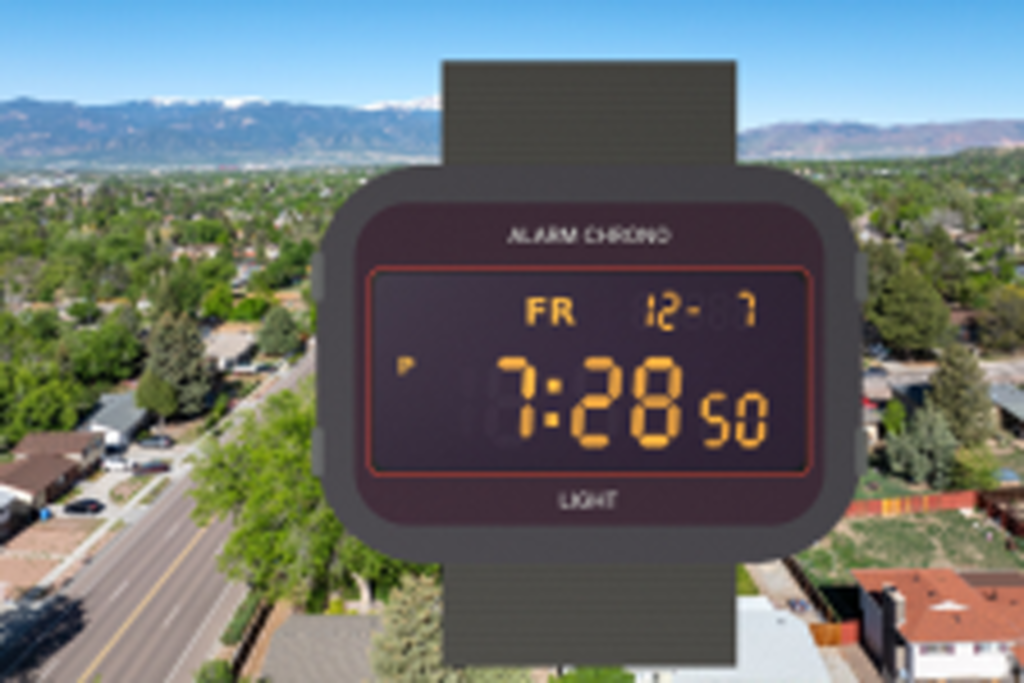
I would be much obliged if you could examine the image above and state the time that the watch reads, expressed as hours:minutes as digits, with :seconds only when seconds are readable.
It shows 7:28:50
